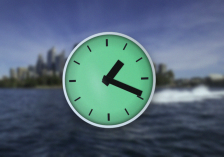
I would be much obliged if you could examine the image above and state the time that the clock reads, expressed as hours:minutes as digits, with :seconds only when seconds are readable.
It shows 1:19
